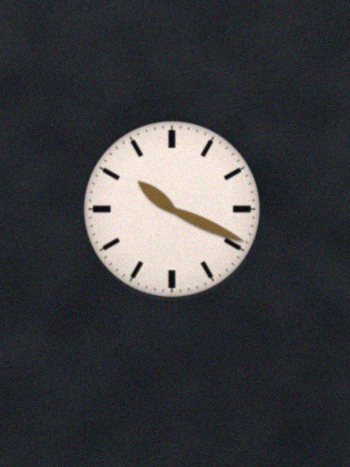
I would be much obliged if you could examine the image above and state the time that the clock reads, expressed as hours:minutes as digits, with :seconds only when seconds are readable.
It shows 10:19
